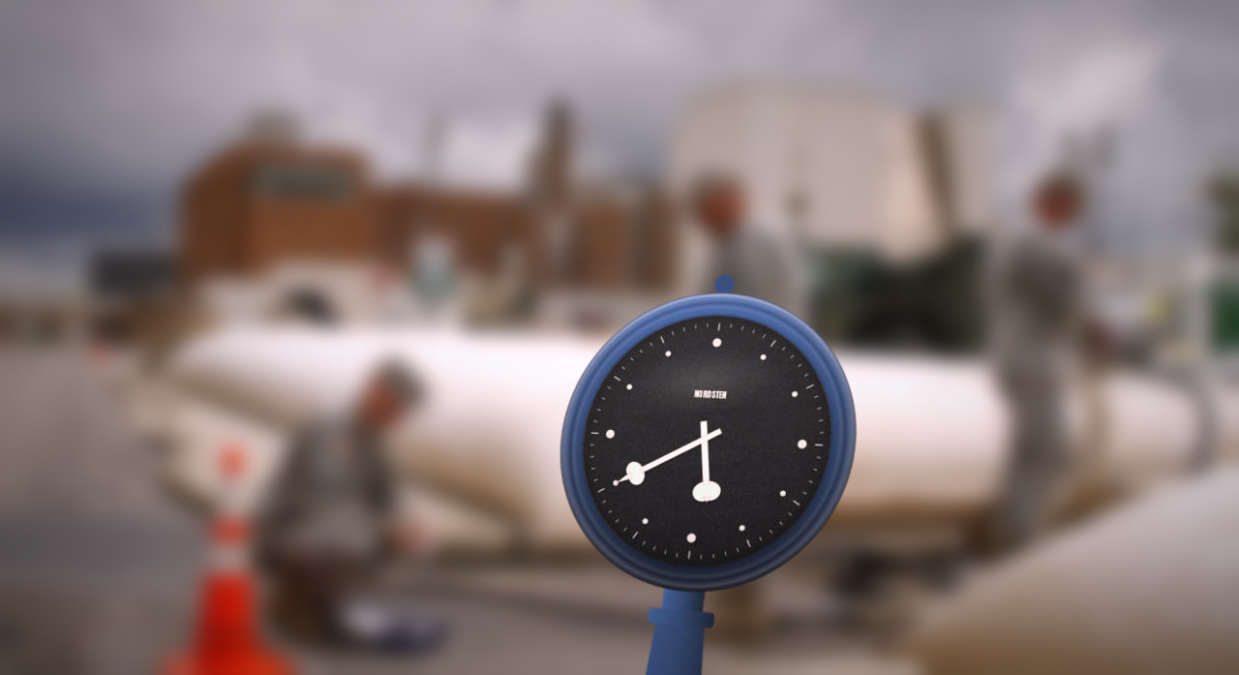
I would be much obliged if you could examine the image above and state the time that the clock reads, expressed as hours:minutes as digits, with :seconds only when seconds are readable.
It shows 5:40
